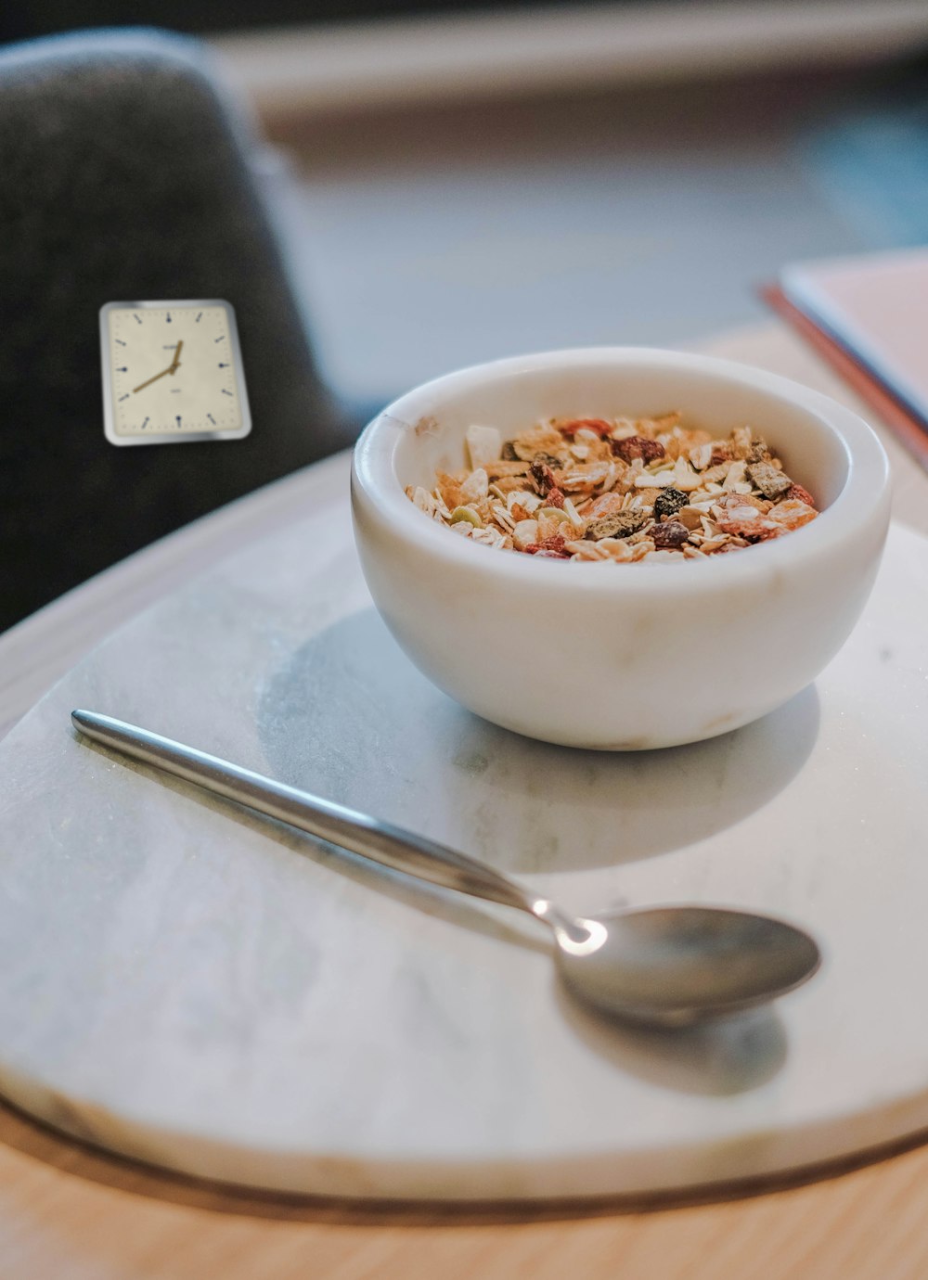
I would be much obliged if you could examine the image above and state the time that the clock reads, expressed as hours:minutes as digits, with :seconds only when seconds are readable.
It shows 12:40
